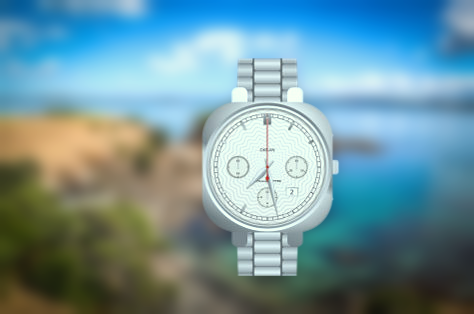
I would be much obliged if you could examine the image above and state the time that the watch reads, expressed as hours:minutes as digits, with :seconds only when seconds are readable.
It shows 7:28
